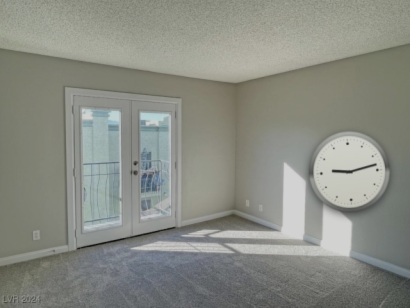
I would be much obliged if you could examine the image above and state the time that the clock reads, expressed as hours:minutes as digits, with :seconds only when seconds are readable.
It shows 9:13
